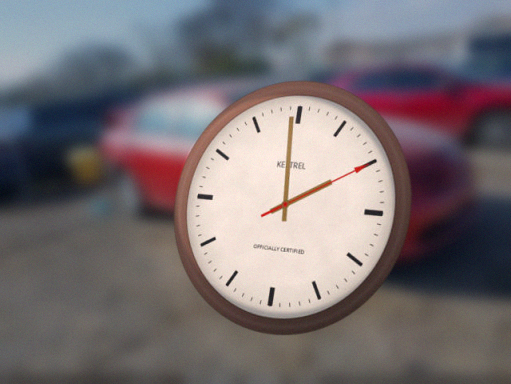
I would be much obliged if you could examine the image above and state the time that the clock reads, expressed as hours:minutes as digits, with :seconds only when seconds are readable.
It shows 1:59:10
